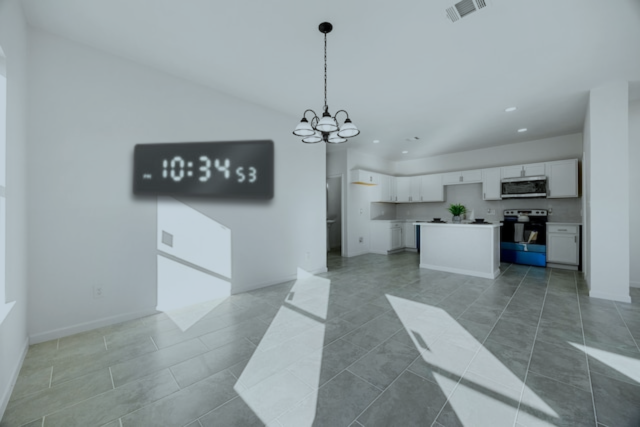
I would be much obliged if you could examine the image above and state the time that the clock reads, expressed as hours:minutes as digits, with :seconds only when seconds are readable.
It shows 10:34:53
